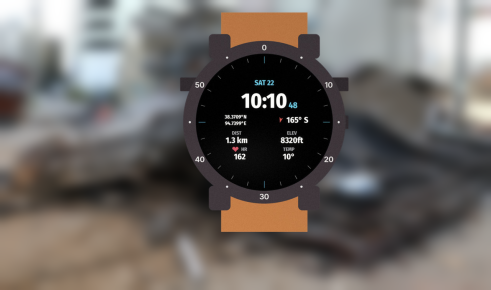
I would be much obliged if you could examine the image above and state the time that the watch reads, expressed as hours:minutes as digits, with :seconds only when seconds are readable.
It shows 10:10:48
